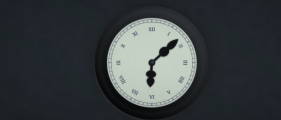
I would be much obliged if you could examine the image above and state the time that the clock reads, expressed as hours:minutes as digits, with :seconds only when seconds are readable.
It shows 6:08
